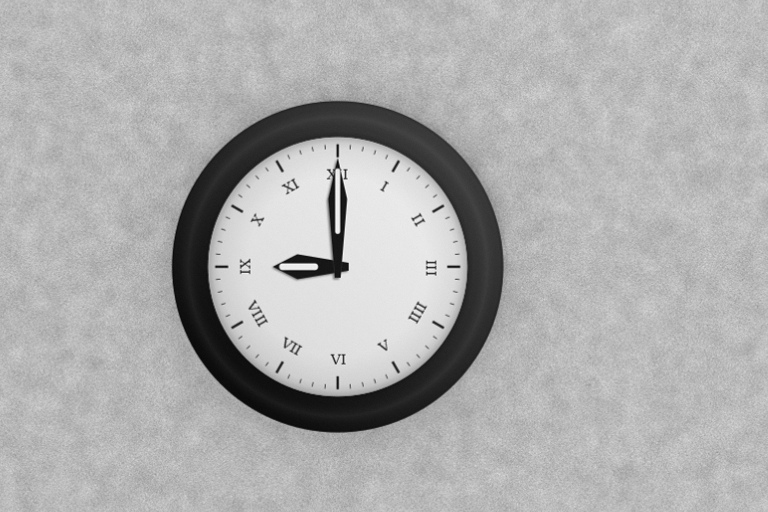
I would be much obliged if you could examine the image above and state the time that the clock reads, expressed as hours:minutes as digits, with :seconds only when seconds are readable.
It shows 9:00
